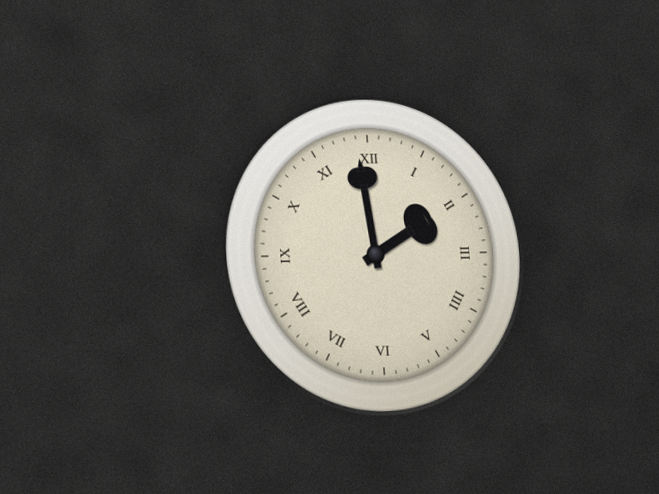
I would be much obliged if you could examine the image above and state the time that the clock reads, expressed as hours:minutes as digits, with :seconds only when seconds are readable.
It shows 1:59
